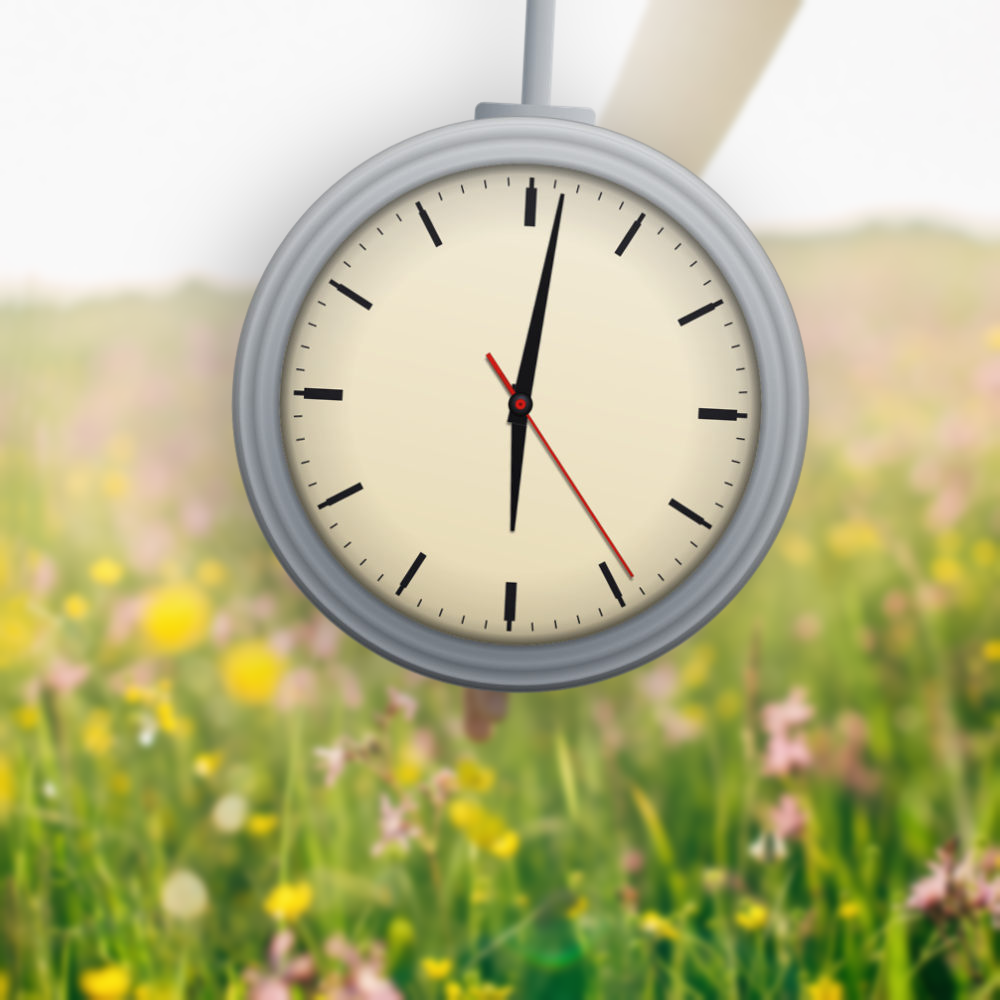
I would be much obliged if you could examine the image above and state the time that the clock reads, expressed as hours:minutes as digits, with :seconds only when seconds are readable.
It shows 6:01:24
